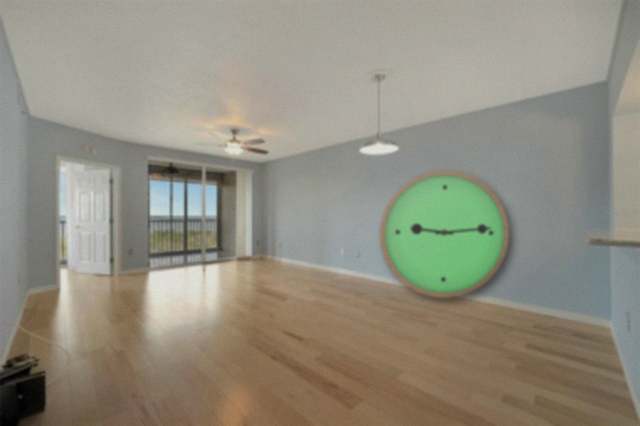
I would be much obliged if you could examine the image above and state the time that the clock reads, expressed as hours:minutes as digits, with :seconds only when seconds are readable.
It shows 9:14
